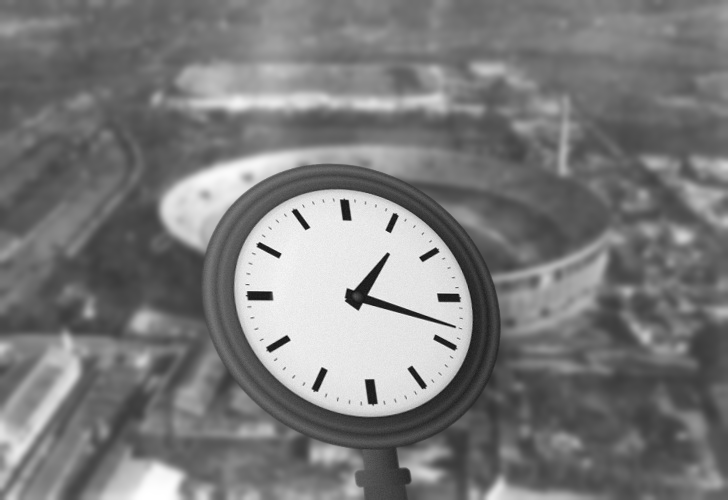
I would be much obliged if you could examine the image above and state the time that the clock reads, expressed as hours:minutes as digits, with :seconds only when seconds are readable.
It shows 1:18
